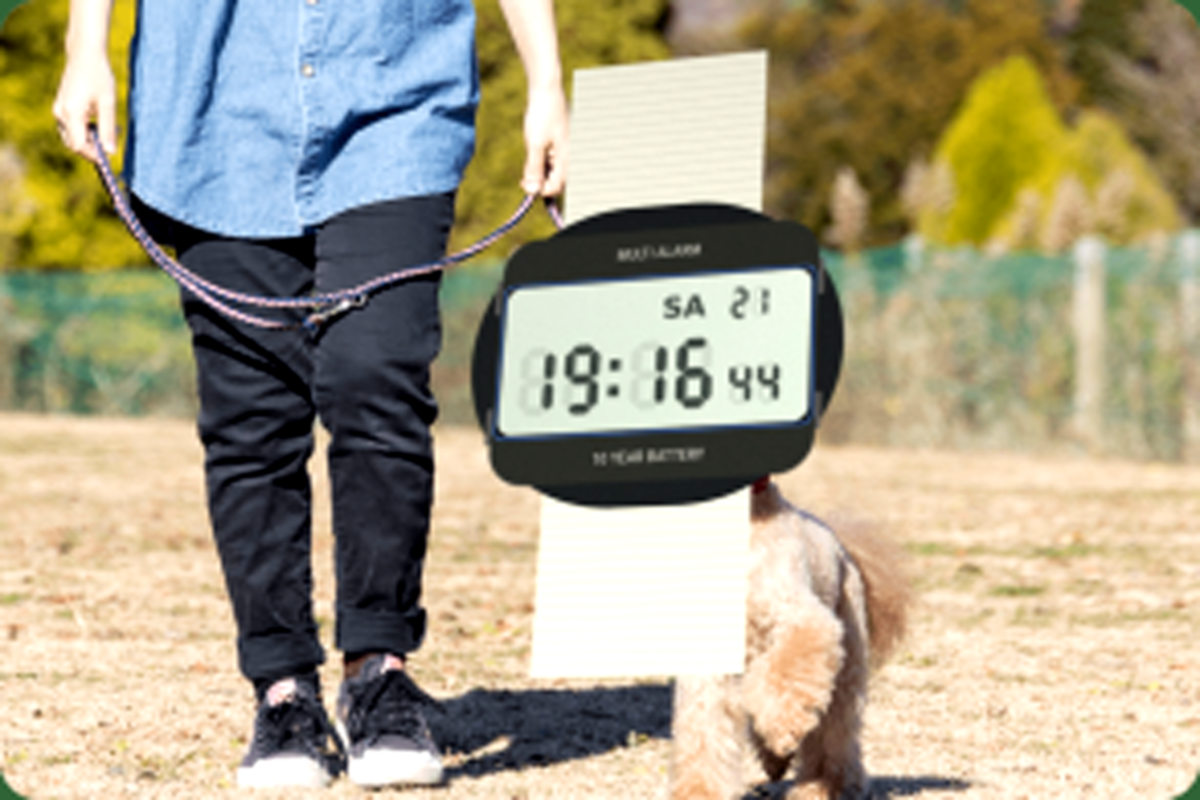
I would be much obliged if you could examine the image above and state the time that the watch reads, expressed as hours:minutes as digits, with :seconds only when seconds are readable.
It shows 19:16:44
